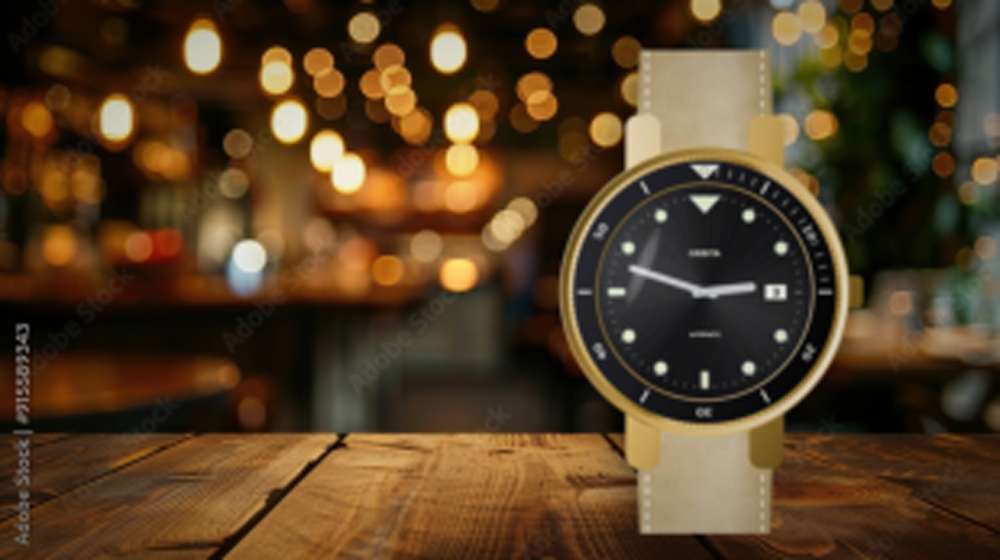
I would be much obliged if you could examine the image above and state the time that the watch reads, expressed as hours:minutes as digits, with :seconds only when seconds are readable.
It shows 2:48
